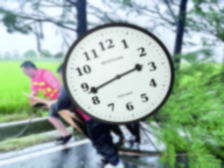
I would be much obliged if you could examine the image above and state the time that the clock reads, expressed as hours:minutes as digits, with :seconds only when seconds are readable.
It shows 2:43
